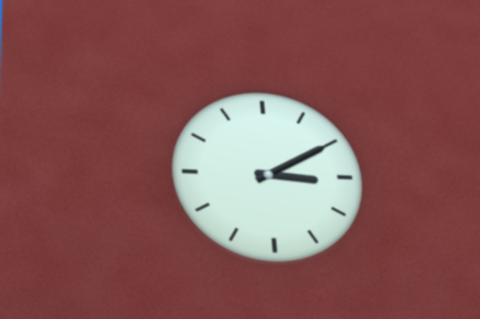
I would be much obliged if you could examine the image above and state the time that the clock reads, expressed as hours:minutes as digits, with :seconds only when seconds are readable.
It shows 3:10
